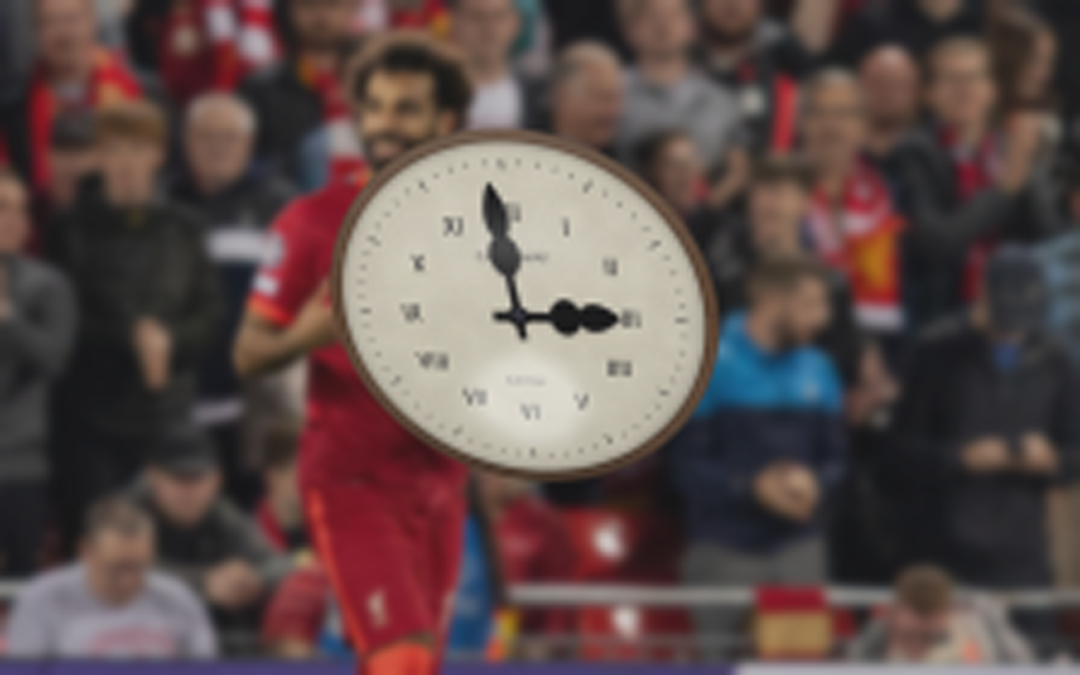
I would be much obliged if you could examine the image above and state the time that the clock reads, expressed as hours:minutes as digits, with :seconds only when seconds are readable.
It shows 2:59
